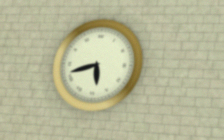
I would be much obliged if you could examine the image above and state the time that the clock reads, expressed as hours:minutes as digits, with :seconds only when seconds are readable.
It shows 5:42
